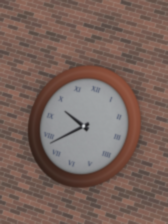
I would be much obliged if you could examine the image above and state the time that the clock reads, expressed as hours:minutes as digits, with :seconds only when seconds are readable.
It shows 9:38
